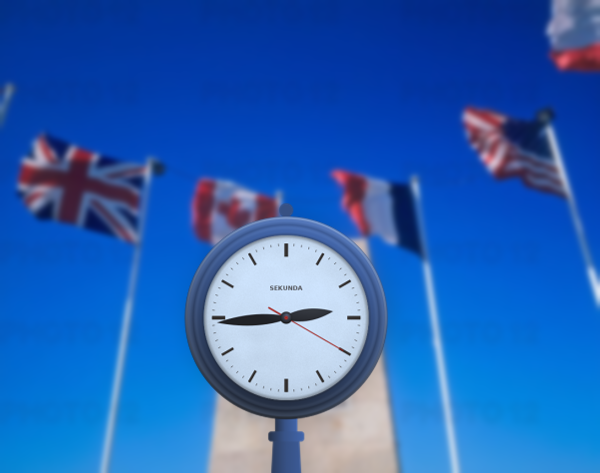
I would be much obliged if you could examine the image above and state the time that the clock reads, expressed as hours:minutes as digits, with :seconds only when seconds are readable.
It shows 2:44:20
